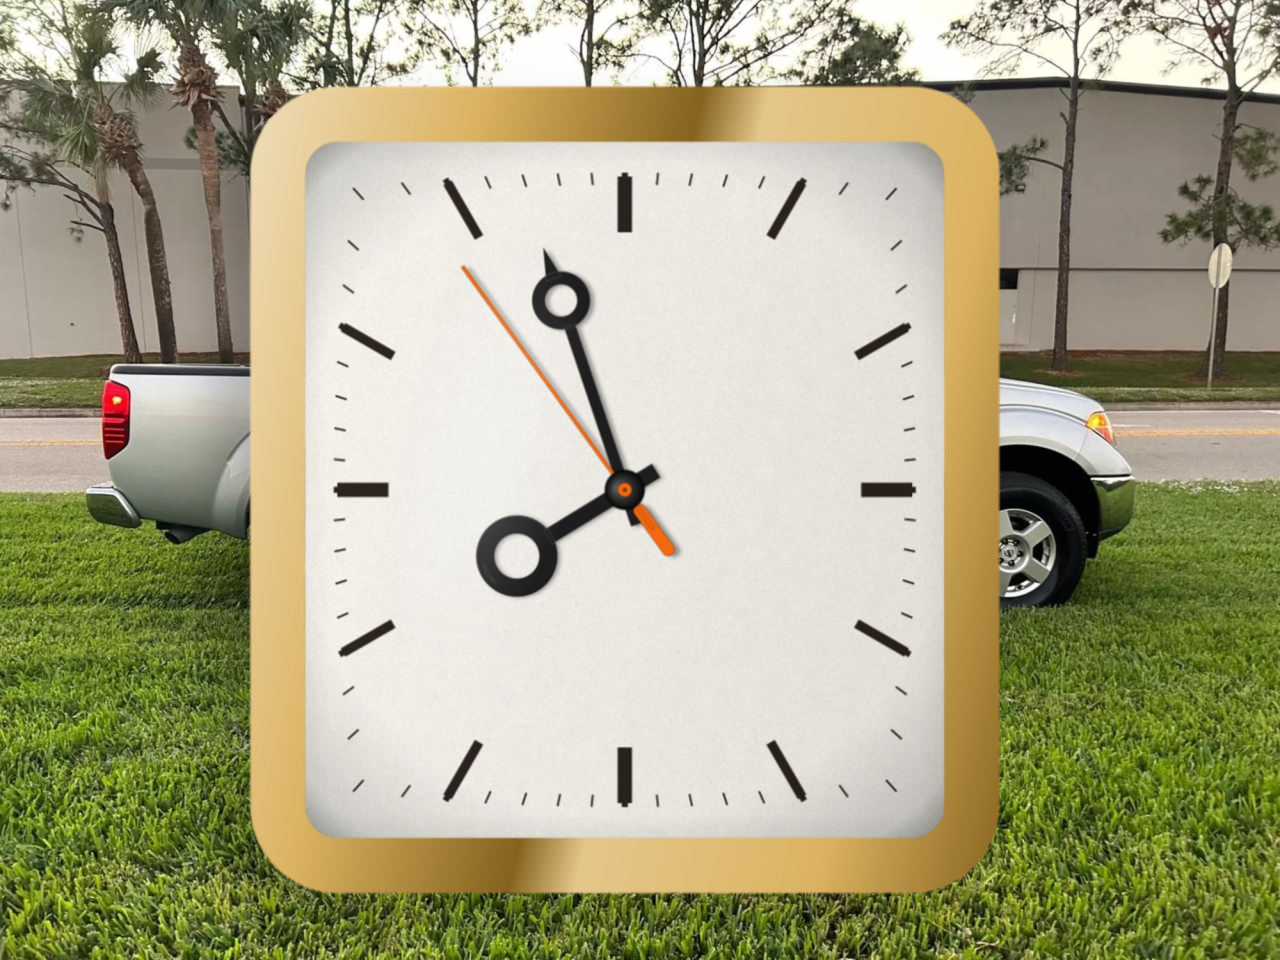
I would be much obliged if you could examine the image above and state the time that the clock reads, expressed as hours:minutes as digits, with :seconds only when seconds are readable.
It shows 7:56:54
